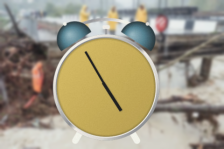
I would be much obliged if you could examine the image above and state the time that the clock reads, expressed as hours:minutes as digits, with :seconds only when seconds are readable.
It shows 4:55
